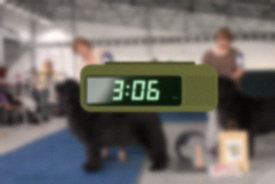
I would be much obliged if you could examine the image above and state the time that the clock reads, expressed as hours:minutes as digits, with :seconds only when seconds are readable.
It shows 3:06
